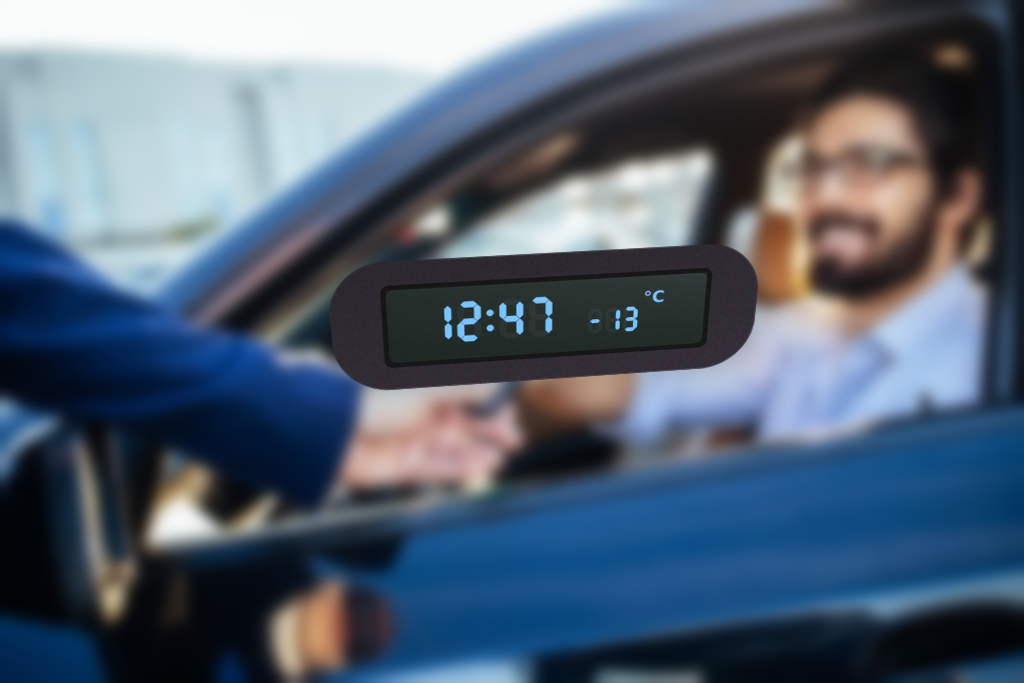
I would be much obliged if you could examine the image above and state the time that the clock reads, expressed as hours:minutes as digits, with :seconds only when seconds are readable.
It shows 12:47
